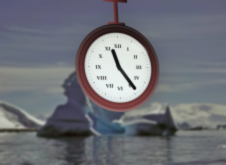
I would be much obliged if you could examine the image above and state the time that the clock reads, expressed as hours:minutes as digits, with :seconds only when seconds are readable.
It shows 11:24
